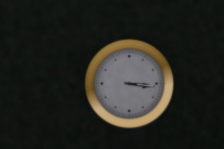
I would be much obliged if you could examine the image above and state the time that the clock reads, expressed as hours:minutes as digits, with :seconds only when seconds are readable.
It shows 3:16
